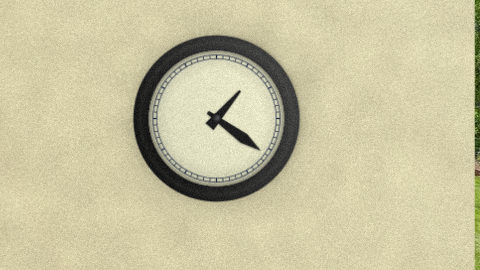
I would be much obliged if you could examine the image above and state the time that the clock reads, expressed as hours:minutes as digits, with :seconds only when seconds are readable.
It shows 1:21
